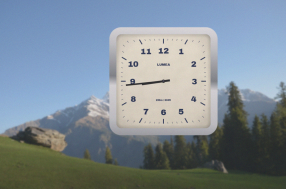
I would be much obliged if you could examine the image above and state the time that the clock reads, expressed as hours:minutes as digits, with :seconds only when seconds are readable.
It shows 8:44
